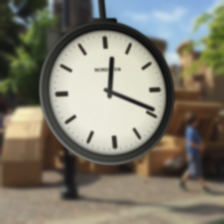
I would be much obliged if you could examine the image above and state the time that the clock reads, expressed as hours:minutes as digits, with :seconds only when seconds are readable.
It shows 12:19
